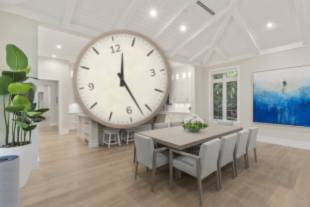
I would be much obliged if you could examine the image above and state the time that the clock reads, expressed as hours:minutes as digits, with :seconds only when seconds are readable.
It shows 12:27
